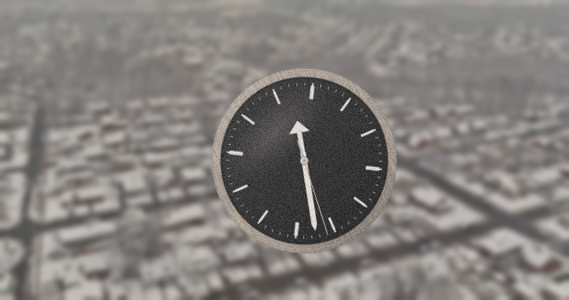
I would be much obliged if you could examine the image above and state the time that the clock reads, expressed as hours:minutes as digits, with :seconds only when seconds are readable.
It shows 11:27:26
